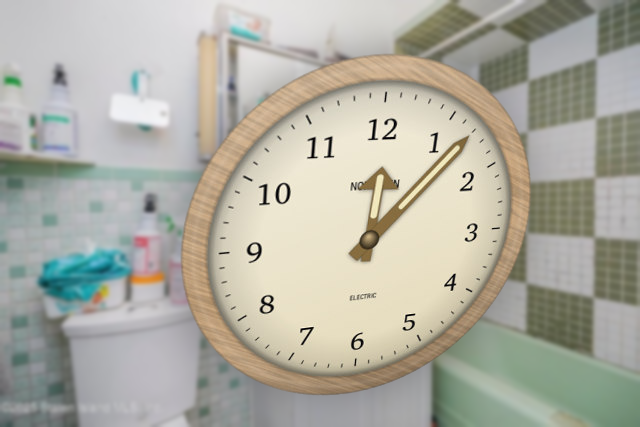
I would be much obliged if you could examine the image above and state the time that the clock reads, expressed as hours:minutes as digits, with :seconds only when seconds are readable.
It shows 12:07
